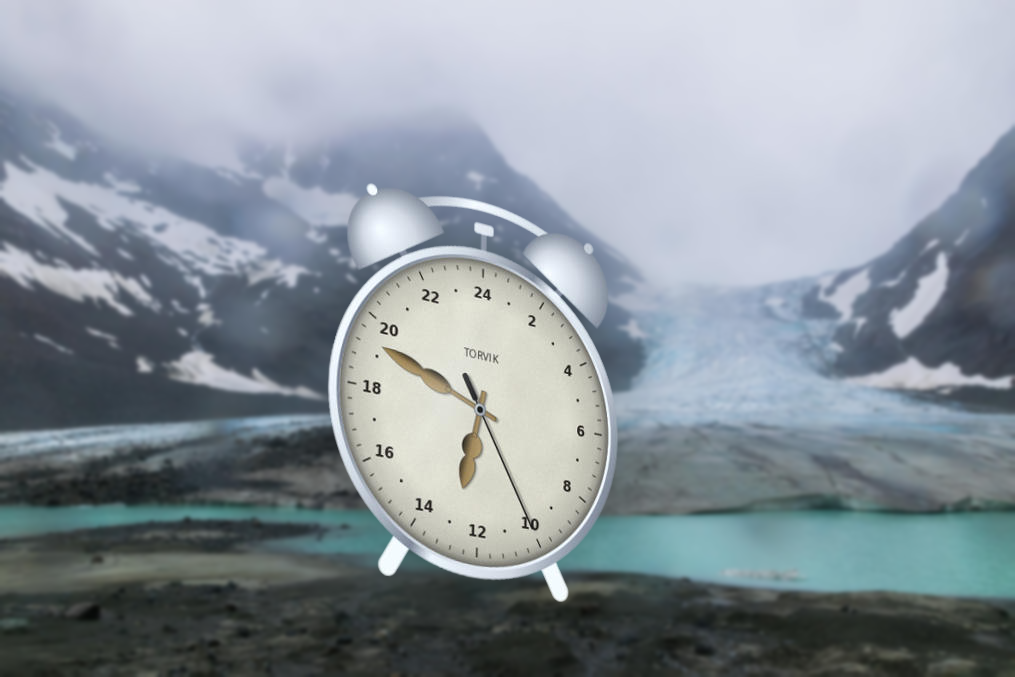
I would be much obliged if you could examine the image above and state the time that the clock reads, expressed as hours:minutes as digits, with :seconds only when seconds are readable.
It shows 12:48:25
